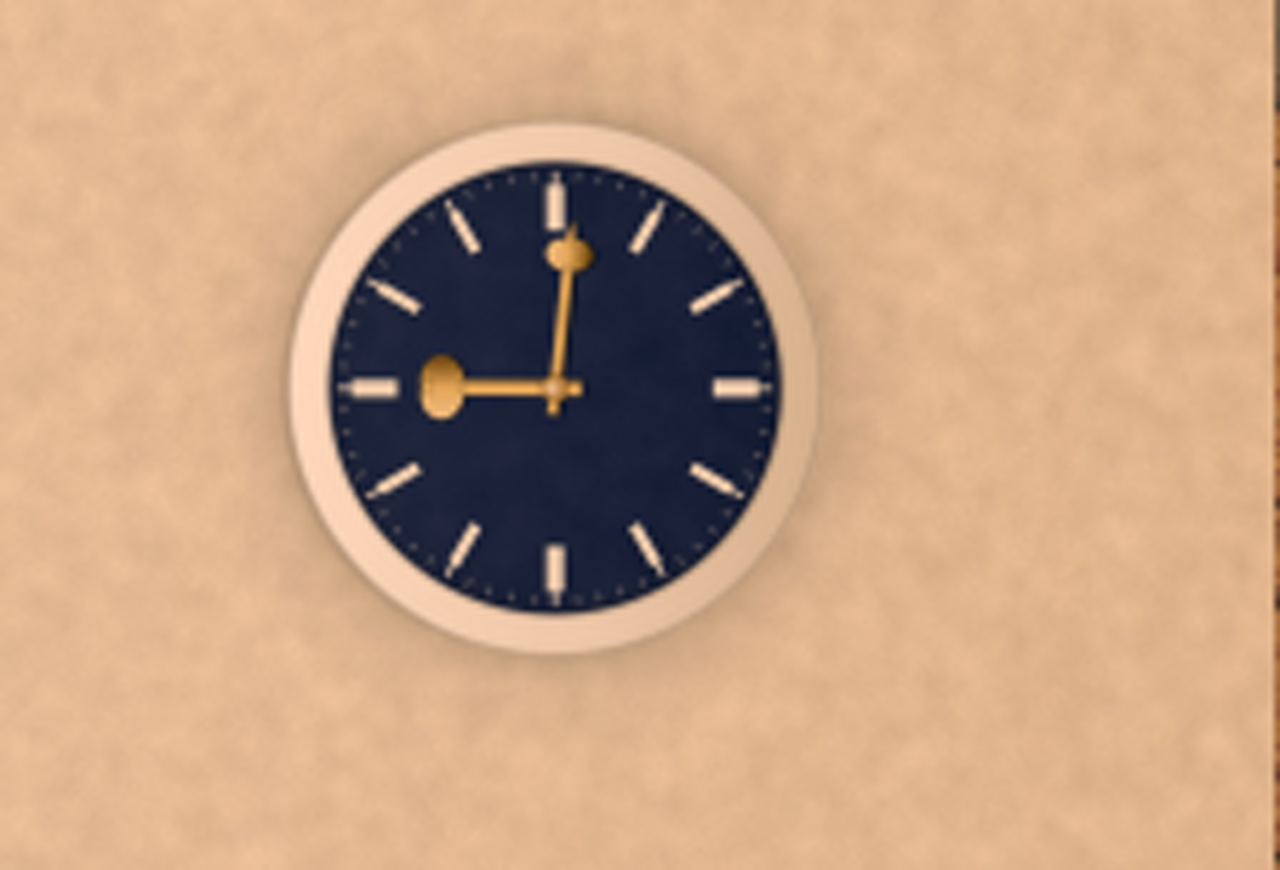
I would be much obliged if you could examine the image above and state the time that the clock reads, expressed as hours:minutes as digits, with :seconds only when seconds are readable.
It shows 9:01
